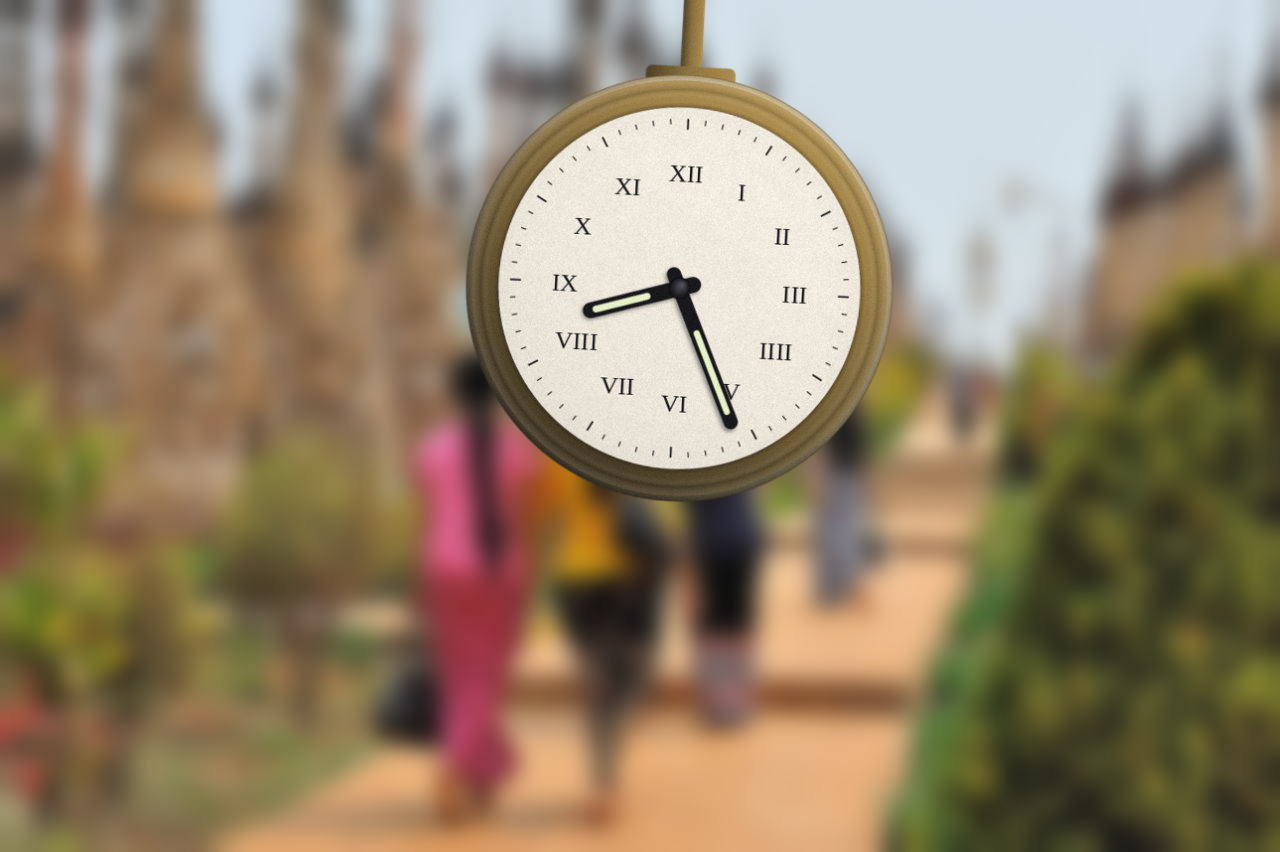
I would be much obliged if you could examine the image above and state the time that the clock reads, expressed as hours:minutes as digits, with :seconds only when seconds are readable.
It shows 8:26
